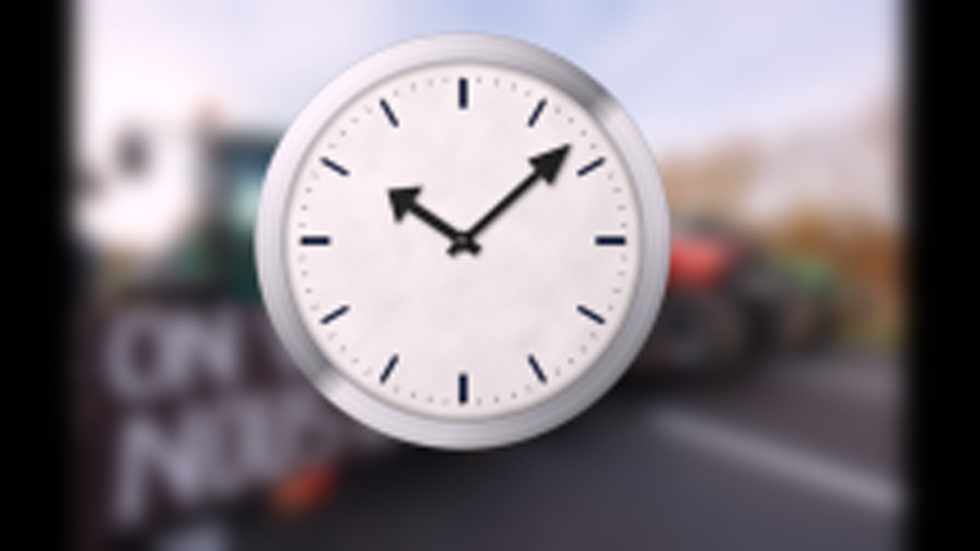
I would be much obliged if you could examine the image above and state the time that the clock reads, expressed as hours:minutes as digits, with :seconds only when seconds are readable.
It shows 10:08
